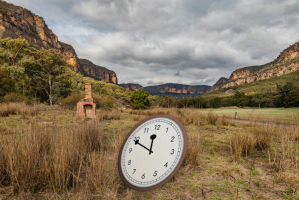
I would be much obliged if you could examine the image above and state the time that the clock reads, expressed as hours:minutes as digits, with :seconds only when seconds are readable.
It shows 11:49
